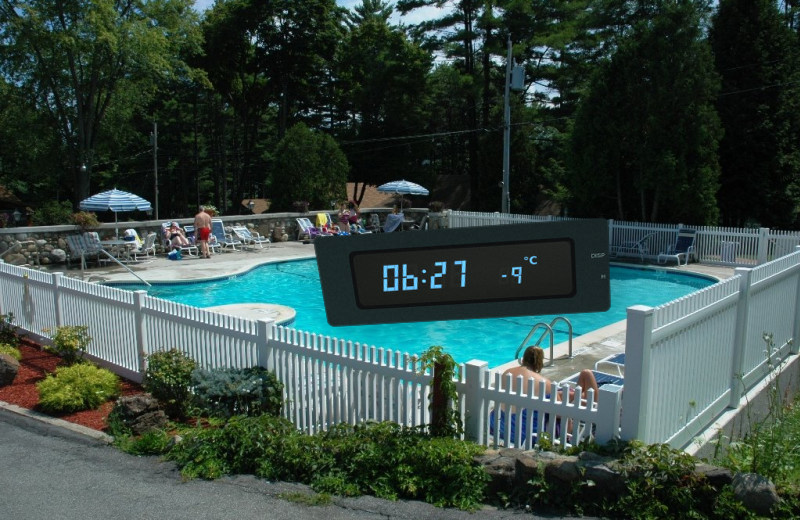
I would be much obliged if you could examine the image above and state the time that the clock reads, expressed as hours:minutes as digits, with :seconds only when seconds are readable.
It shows 6:27
